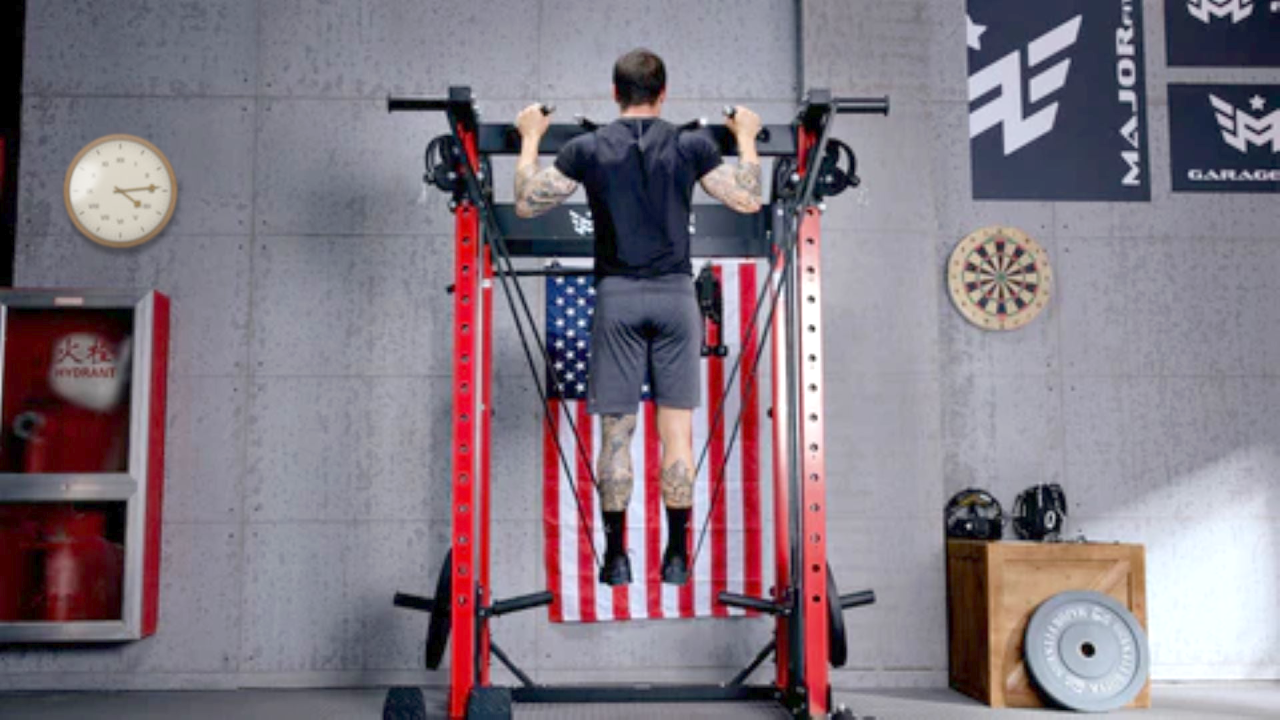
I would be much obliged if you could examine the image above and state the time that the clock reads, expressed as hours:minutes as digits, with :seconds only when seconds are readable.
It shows 4:14
